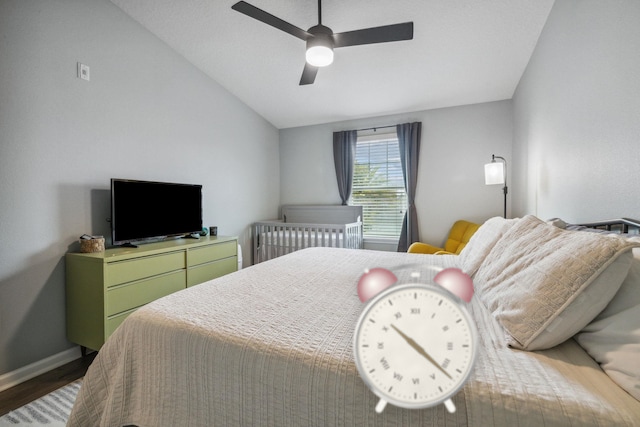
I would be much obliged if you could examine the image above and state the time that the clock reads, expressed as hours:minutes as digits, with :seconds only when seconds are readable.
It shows 10:22
